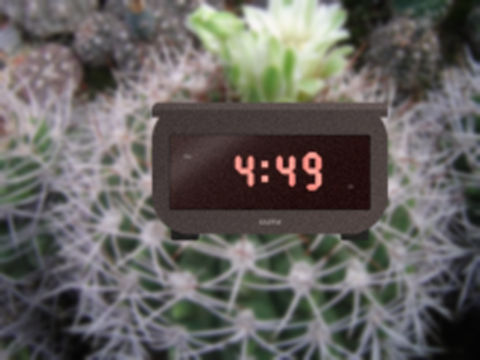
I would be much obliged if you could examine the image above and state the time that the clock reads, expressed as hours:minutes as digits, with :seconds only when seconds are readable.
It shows 4:49
